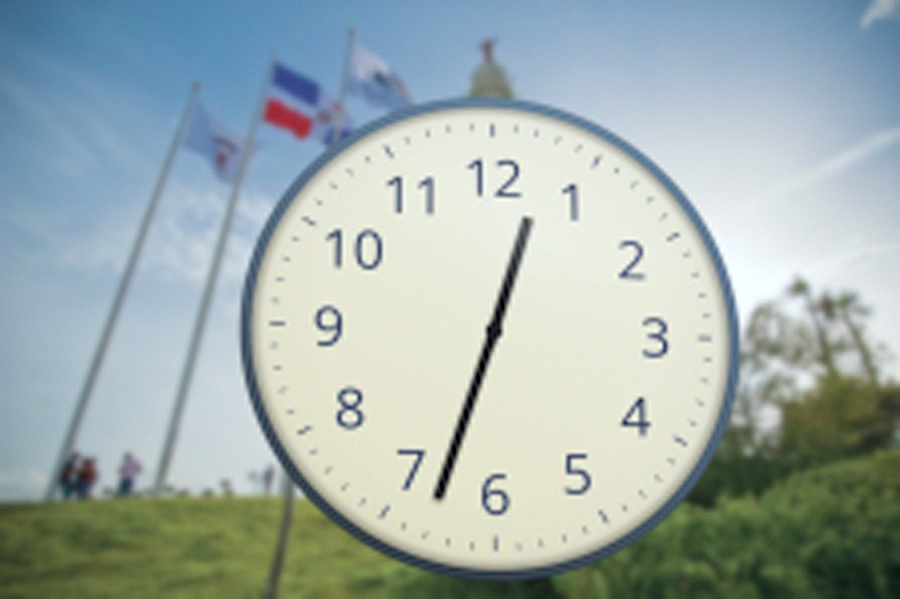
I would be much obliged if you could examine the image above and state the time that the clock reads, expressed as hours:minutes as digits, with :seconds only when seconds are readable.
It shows 12:33
